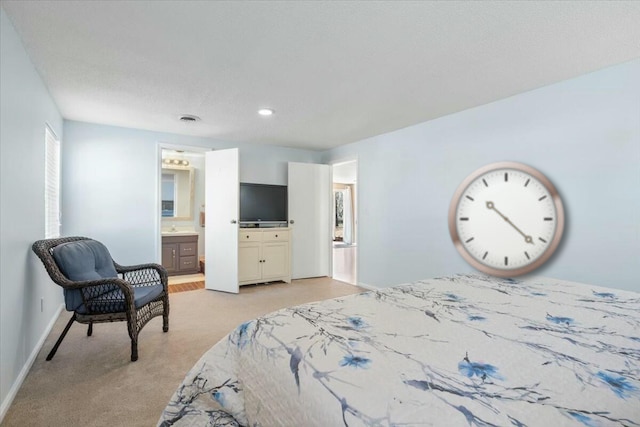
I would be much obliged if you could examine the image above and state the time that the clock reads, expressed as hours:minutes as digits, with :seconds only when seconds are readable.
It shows 10:22
